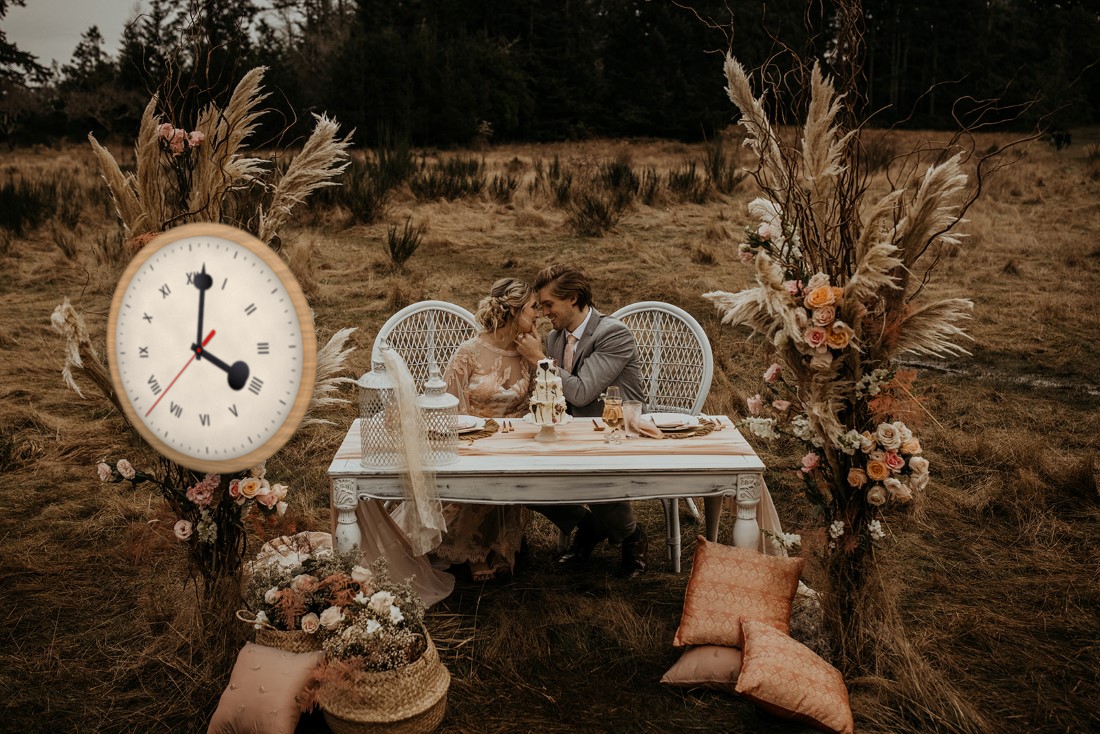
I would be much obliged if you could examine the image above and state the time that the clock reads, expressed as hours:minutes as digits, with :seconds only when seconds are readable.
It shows 4:01:38
